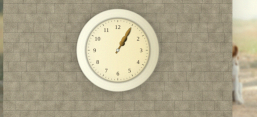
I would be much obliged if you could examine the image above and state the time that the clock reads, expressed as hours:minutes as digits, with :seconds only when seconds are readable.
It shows 1:05
